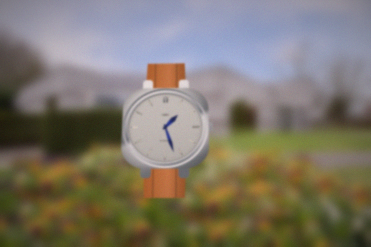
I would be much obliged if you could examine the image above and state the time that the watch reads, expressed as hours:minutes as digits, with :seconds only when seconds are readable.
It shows 1:27
